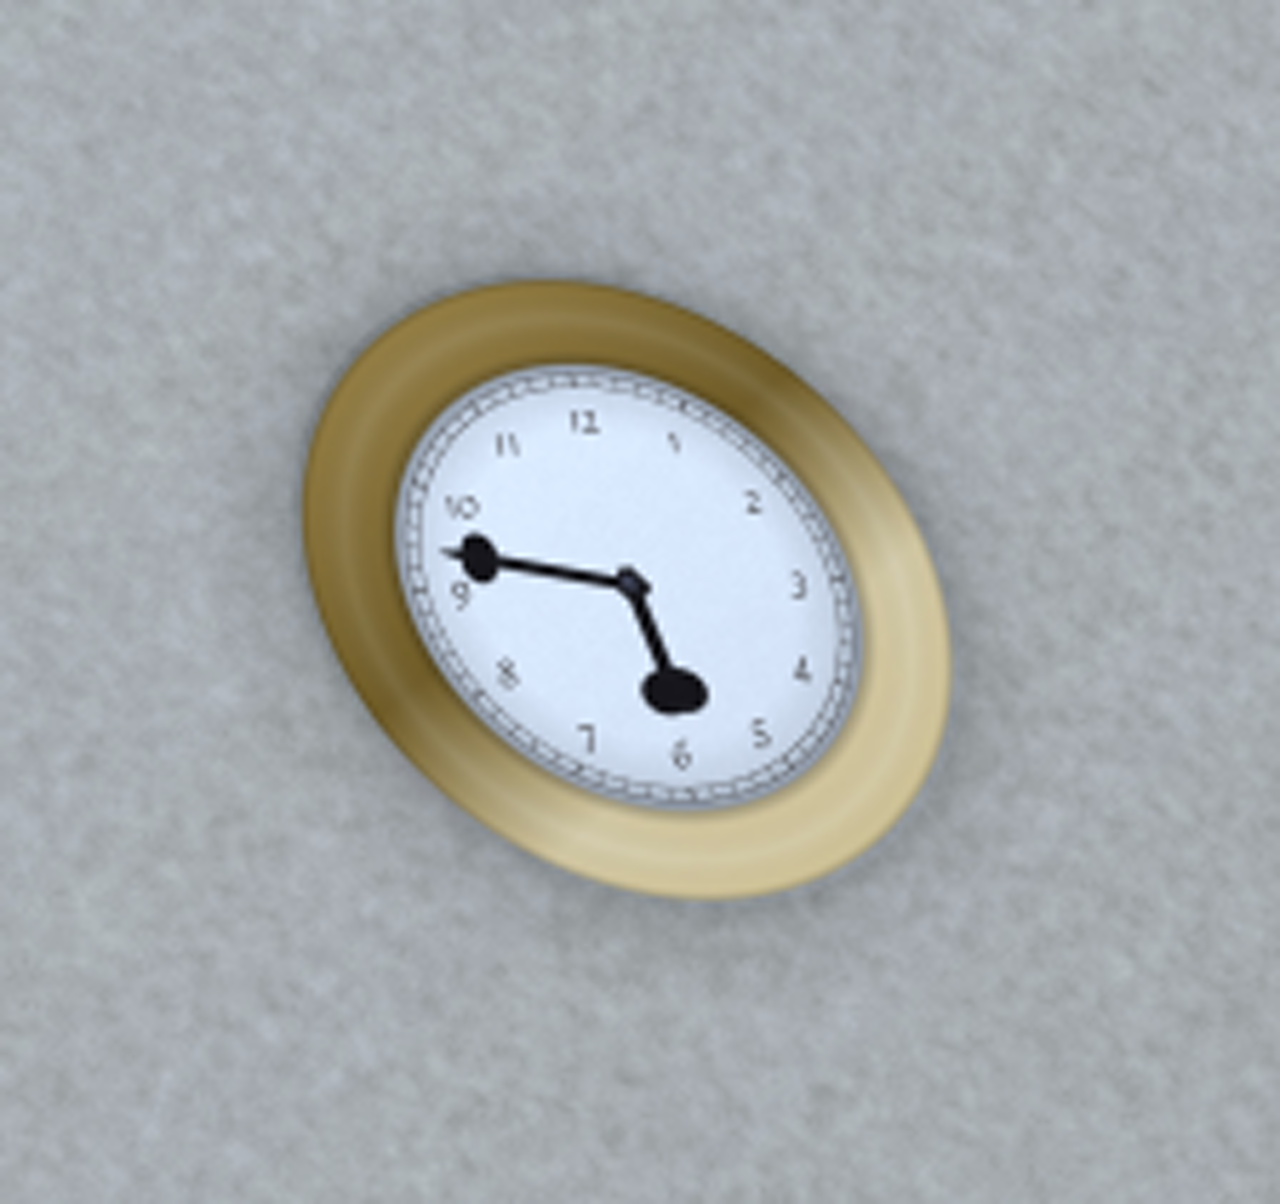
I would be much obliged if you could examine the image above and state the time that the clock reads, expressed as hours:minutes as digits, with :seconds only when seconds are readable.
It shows 5:47
